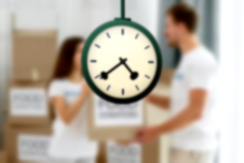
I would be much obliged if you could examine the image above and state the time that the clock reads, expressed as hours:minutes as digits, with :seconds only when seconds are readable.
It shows 4:39
